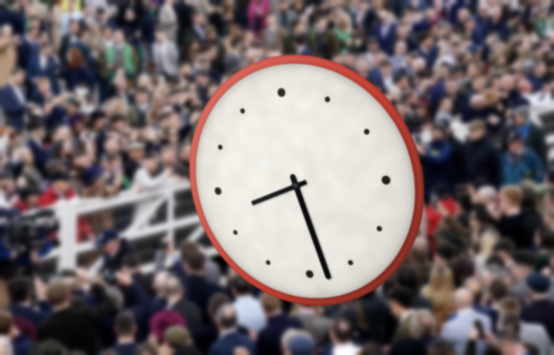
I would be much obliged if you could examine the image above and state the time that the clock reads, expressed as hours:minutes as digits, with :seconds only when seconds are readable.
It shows 8:28
